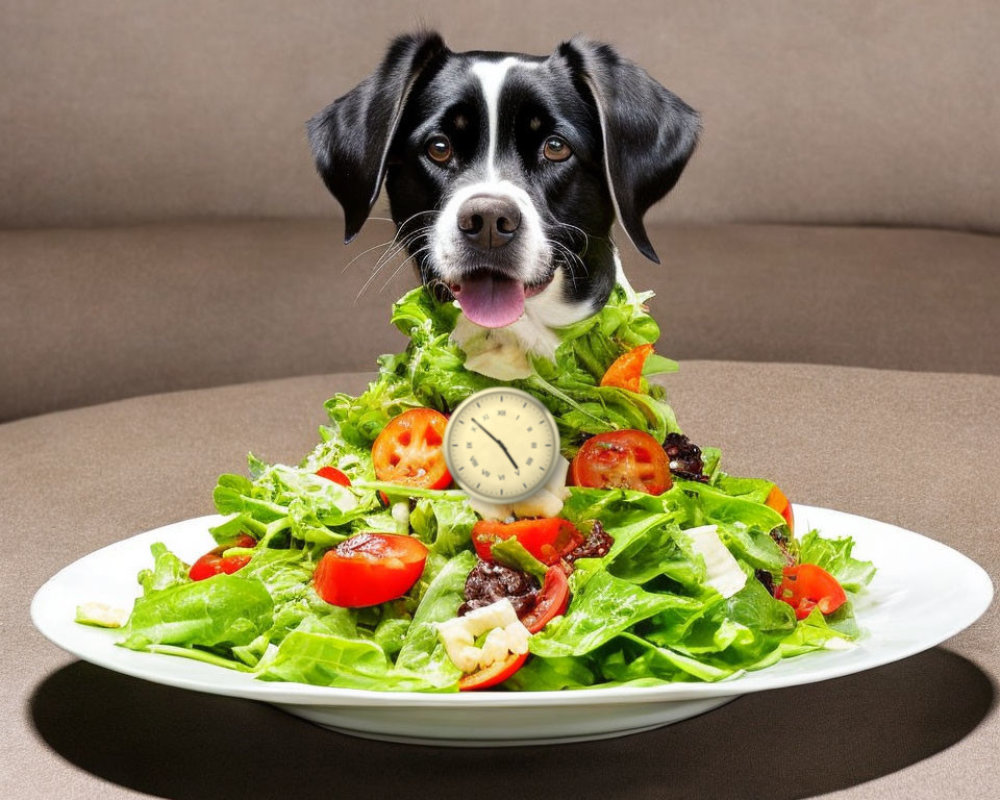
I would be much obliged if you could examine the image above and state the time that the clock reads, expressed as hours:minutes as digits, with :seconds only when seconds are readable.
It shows 4:52
